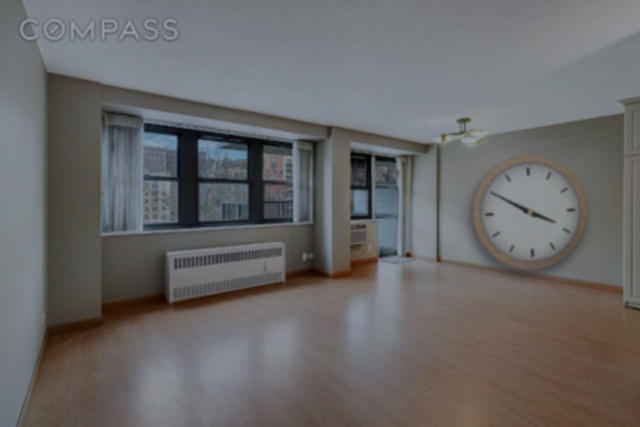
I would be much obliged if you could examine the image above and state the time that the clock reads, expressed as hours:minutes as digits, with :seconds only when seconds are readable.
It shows 3:50
